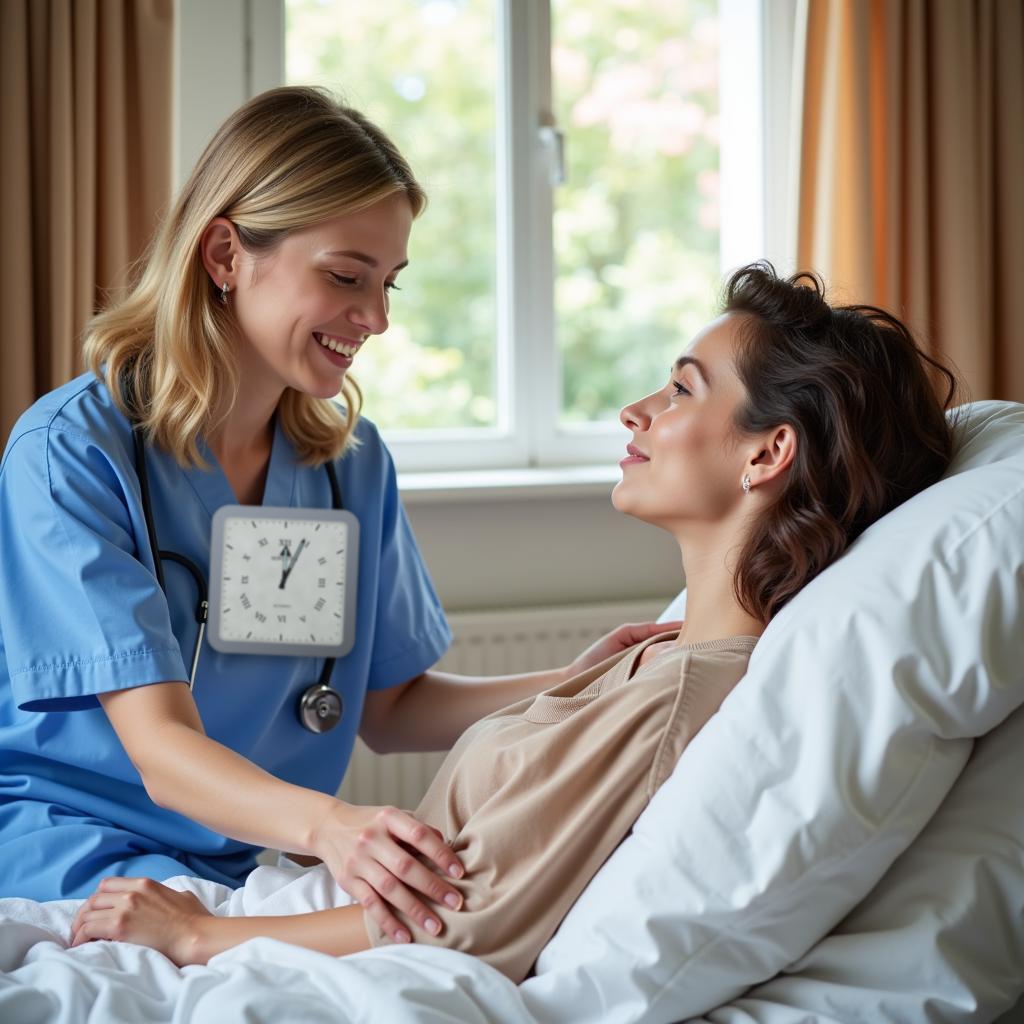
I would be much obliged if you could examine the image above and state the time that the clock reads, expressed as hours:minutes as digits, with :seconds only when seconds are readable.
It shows 12:04
